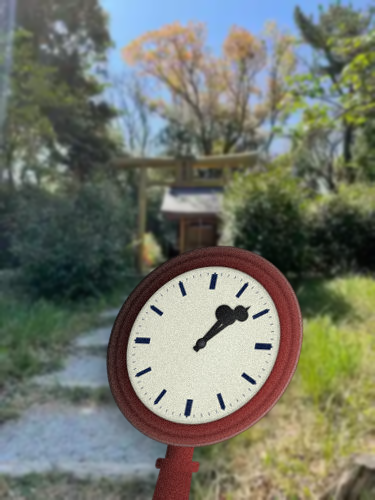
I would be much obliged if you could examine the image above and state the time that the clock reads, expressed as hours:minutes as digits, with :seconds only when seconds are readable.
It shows 1:08
